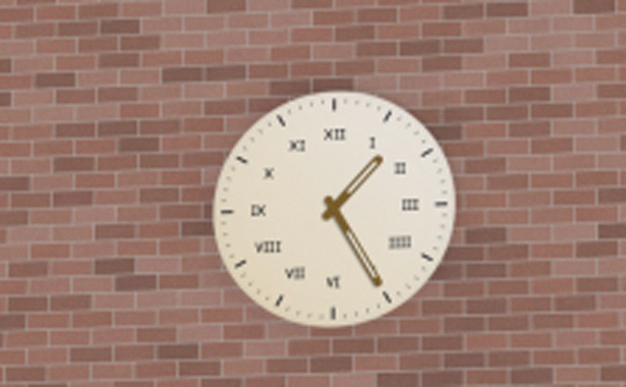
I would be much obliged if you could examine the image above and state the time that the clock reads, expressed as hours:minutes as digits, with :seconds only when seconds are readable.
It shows 1:25
